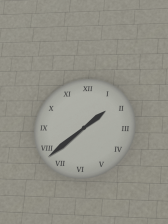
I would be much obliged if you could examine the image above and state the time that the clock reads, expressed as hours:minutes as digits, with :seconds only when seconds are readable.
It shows 1:38
